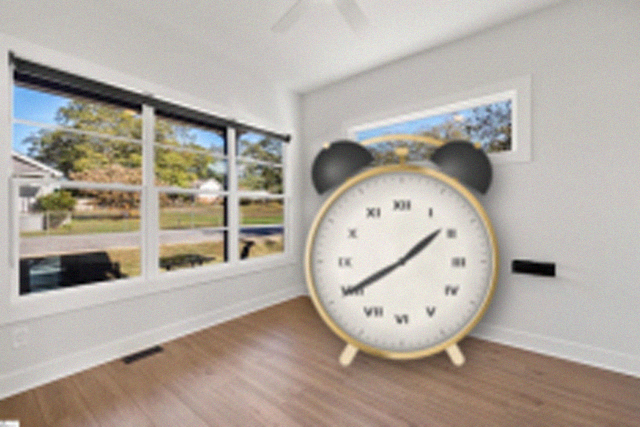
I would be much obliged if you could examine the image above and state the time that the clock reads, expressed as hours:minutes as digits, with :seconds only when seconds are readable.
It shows 1:40
